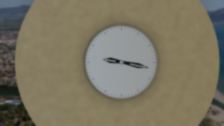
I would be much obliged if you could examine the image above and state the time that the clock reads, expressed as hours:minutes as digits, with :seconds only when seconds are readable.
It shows 9:17
